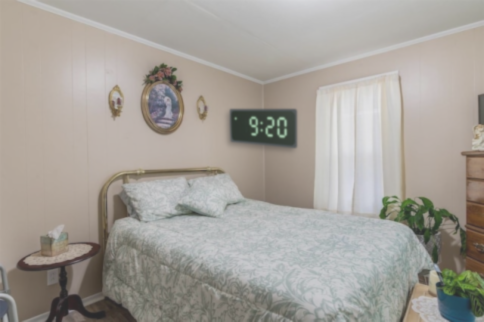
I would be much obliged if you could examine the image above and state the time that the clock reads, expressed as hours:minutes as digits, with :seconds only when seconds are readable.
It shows 9:20
